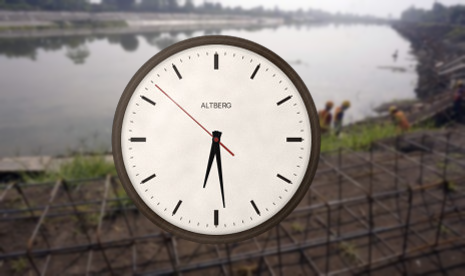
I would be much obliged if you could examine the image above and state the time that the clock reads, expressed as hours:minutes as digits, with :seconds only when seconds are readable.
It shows 6:28:52
